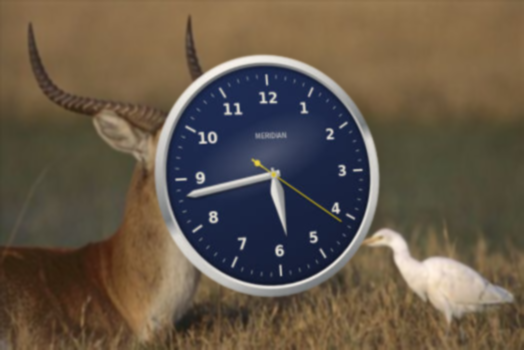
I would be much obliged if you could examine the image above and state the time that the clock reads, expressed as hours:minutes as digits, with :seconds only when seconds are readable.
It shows 5:43:21
